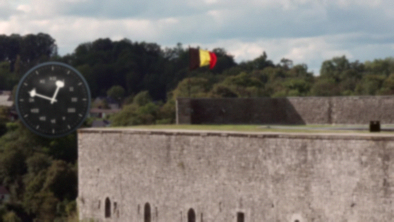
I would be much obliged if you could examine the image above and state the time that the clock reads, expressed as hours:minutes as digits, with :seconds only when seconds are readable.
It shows 12:48
